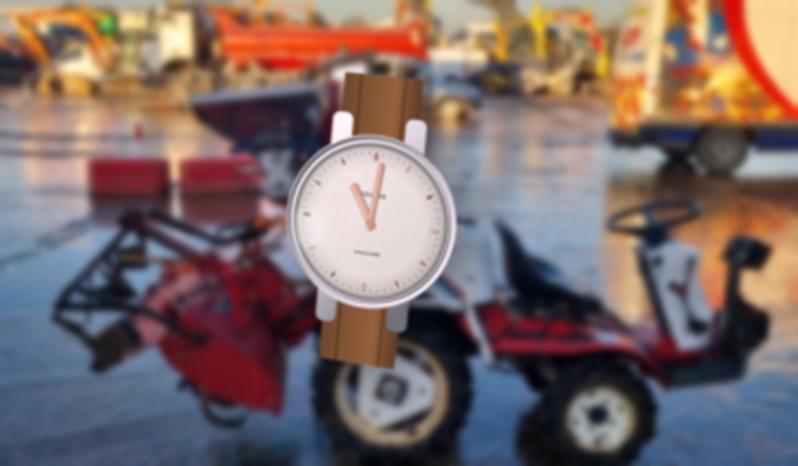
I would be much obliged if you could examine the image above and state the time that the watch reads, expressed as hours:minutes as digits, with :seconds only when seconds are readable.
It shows 11:01
